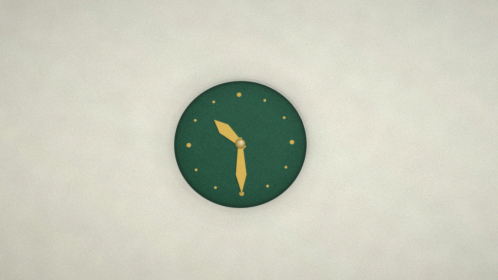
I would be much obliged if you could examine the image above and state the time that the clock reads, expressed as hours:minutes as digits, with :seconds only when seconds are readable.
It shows 10:30
